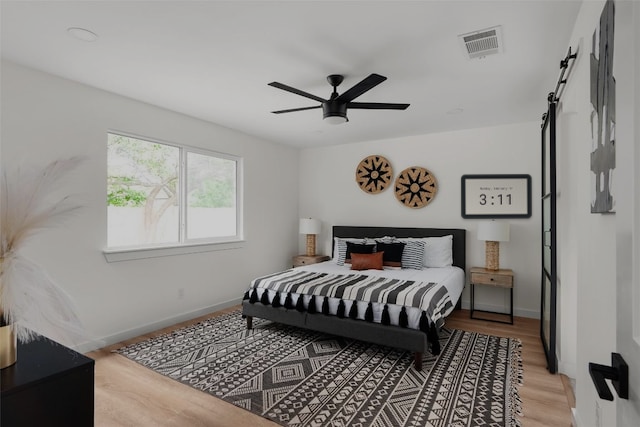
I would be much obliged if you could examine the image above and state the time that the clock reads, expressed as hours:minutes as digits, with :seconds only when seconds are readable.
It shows 3:11
